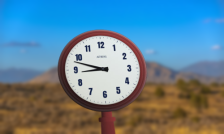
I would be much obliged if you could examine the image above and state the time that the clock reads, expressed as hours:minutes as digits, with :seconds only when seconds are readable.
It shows 8:48
